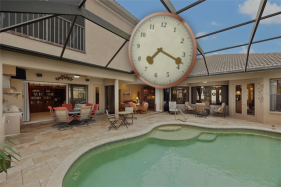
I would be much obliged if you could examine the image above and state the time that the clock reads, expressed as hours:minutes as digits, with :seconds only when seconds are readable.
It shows 7:18
